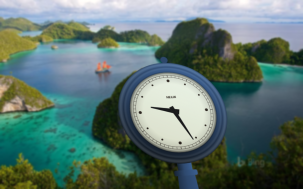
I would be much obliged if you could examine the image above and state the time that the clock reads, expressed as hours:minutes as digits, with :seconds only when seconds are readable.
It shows 9:26
